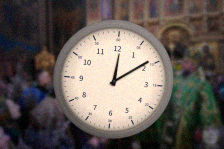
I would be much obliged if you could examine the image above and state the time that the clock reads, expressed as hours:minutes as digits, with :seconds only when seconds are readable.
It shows 12:09
